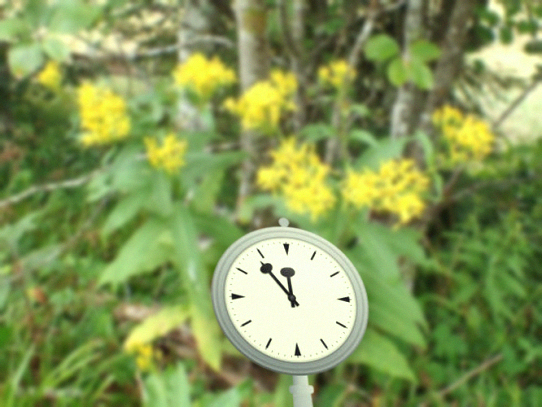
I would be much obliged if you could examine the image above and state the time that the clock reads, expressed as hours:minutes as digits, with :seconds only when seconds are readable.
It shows 11:54
